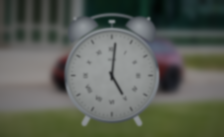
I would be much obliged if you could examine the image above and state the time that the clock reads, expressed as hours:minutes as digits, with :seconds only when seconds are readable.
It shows 5:01
